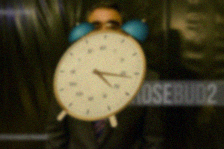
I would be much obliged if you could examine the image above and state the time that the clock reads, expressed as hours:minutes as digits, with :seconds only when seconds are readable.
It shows 4:16
